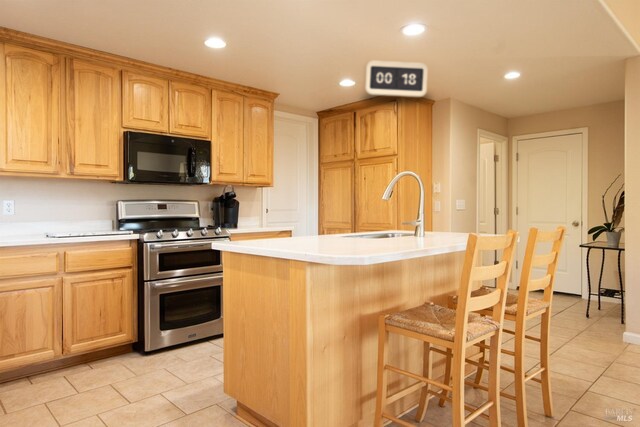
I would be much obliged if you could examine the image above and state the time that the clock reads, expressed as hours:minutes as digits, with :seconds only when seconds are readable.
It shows 0:18
